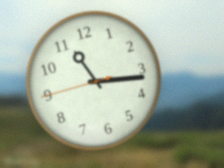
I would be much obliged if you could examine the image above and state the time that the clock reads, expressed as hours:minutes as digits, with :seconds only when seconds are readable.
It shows 11:16:45
